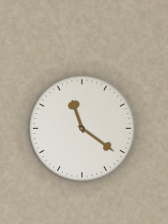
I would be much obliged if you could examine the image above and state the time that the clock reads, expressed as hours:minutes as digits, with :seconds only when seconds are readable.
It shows 11:21
